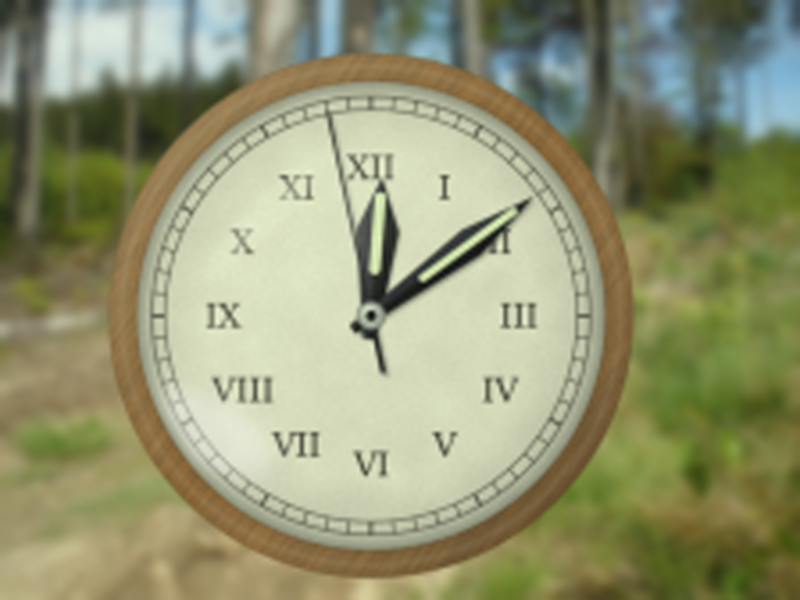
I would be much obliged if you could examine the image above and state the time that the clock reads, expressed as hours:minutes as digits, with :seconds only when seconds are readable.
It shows 12:08:58
